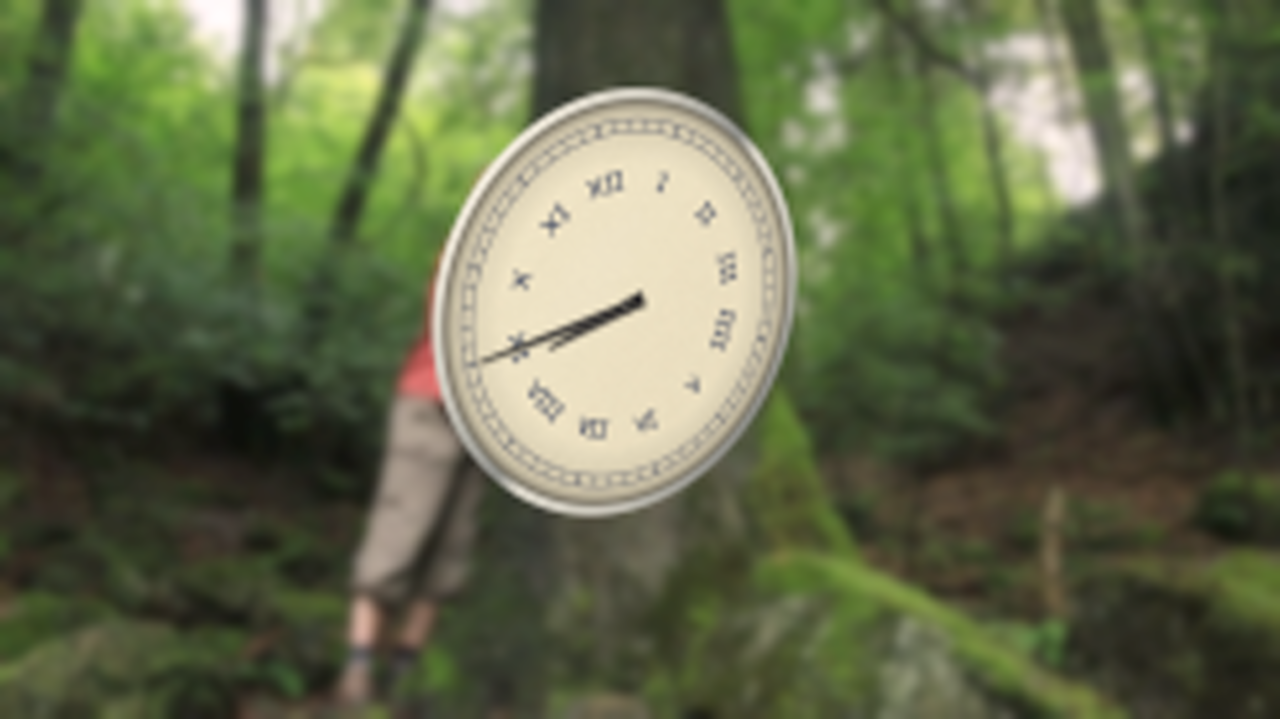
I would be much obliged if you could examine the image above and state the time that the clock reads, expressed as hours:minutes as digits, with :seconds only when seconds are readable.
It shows 8:45
